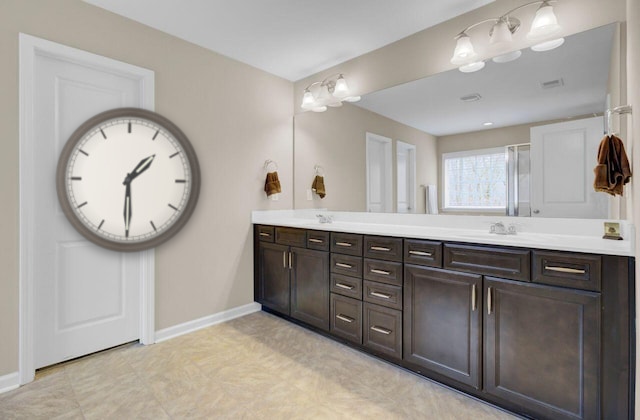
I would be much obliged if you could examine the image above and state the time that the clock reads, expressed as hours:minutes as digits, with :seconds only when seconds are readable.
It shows 1:30
